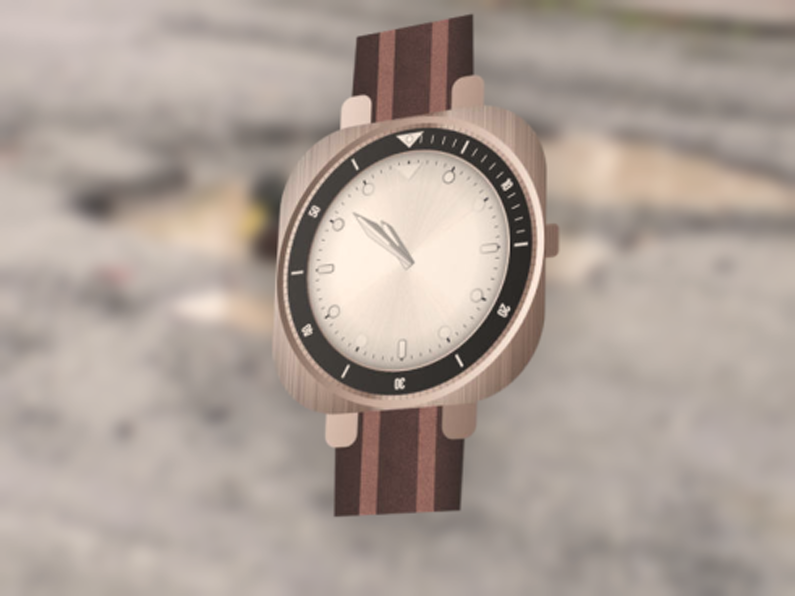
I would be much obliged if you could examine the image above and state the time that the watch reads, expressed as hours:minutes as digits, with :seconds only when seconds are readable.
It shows 10:52
